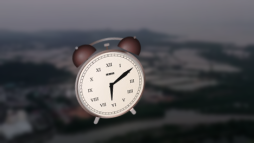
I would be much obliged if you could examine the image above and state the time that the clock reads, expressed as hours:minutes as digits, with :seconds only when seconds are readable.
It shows 6:10
